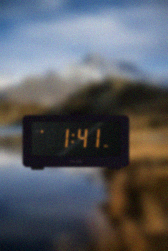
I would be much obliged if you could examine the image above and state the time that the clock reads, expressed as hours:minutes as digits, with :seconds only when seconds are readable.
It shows 1:41
